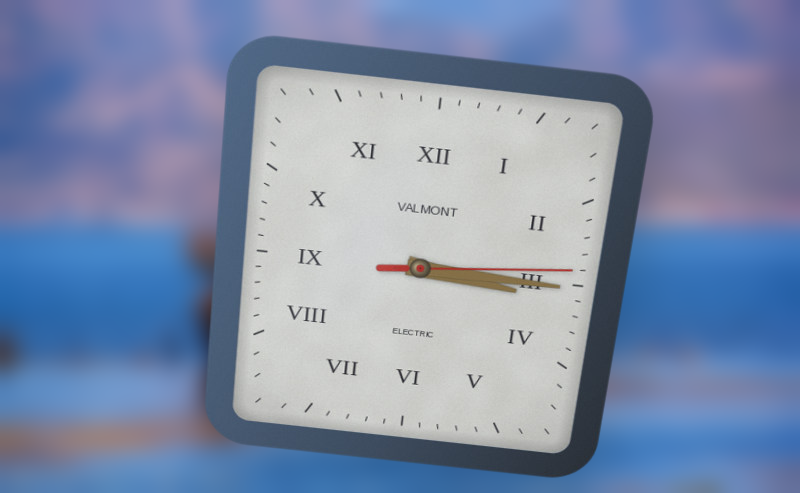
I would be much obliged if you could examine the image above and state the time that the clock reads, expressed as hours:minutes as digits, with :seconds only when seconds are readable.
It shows 3:15:14
